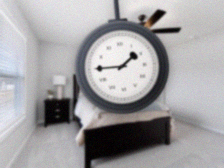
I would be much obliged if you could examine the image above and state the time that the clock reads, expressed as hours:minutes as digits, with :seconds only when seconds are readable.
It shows 1:45
